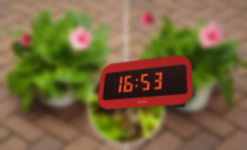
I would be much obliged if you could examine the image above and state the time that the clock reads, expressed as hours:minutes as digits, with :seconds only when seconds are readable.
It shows 16:53
